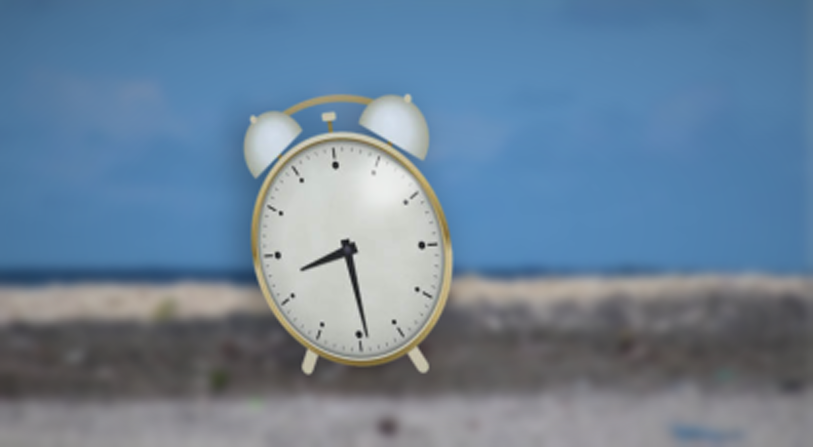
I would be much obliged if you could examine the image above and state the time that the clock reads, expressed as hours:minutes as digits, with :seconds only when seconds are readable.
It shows 8:29
